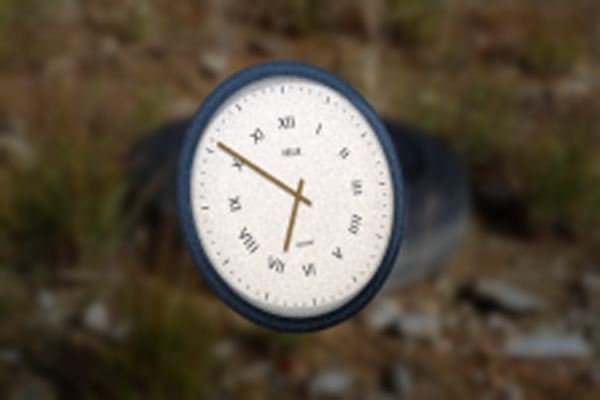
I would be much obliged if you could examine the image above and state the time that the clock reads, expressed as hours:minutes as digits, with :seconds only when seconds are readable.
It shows 6:51
